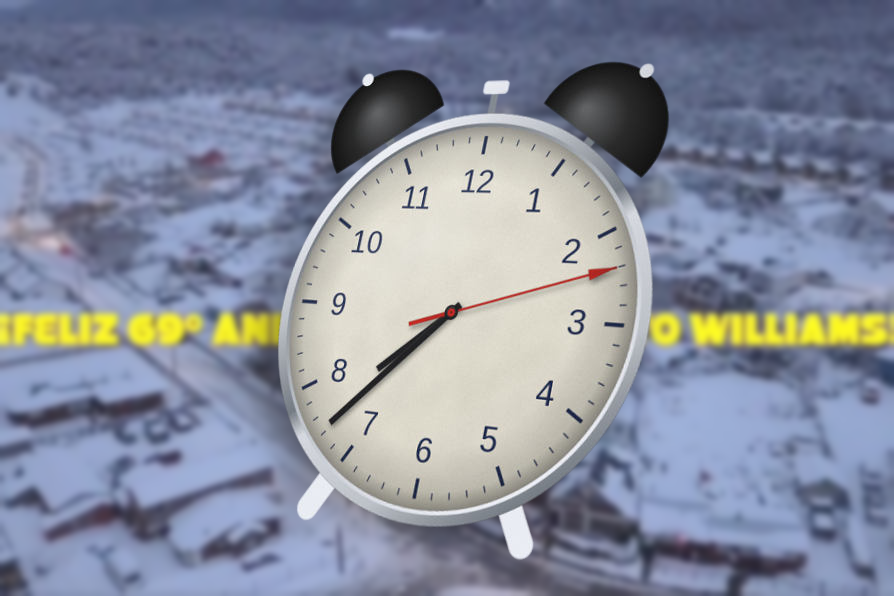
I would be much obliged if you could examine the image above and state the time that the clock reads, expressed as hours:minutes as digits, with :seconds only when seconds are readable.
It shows 7:37:12
